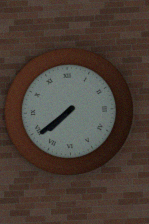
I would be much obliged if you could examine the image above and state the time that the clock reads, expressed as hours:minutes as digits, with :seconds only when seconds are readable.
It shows 7:39
